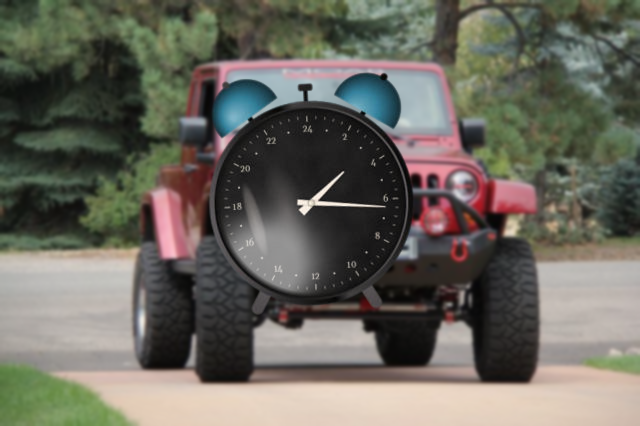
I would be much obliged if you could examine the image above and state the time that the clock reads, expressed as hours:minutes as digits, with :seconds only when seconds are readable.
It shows 3:16
